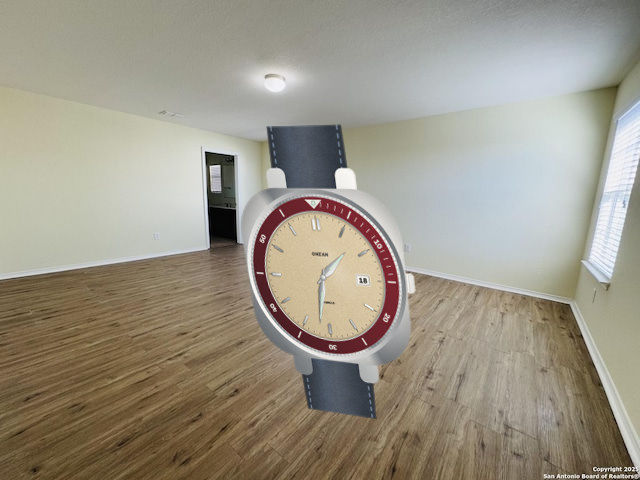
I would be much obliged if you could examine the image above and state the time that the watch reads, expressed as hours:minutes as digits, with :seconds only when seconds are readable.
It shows 1:32
